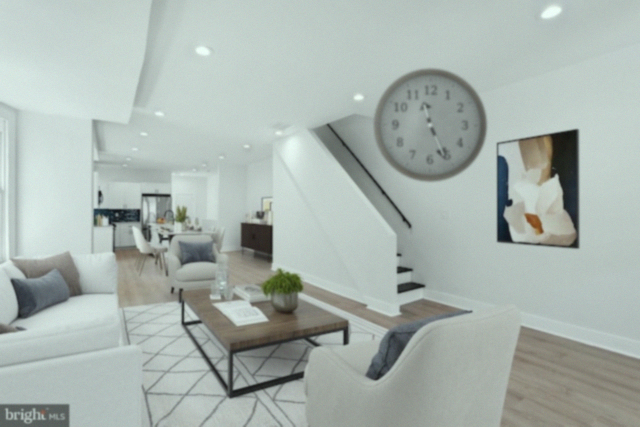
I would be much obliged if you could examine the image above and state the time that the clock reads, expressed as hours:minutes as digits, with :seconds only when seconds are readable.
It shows 11:26
